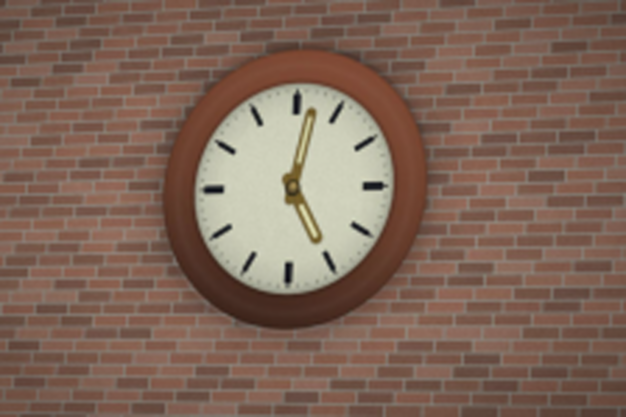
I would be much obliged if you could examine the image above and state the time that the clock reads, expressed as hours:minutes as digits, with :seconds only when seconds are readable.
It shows 5:02
